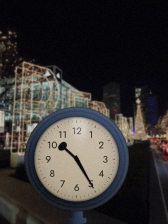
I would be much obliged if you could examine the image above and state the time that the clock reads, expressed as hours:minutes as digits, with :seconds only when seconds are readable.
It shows 10:25
